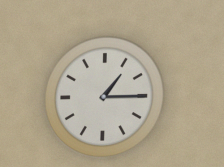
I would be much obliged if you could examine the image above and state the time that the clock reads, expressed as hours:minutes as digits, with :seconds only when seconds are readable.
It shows 1:15
